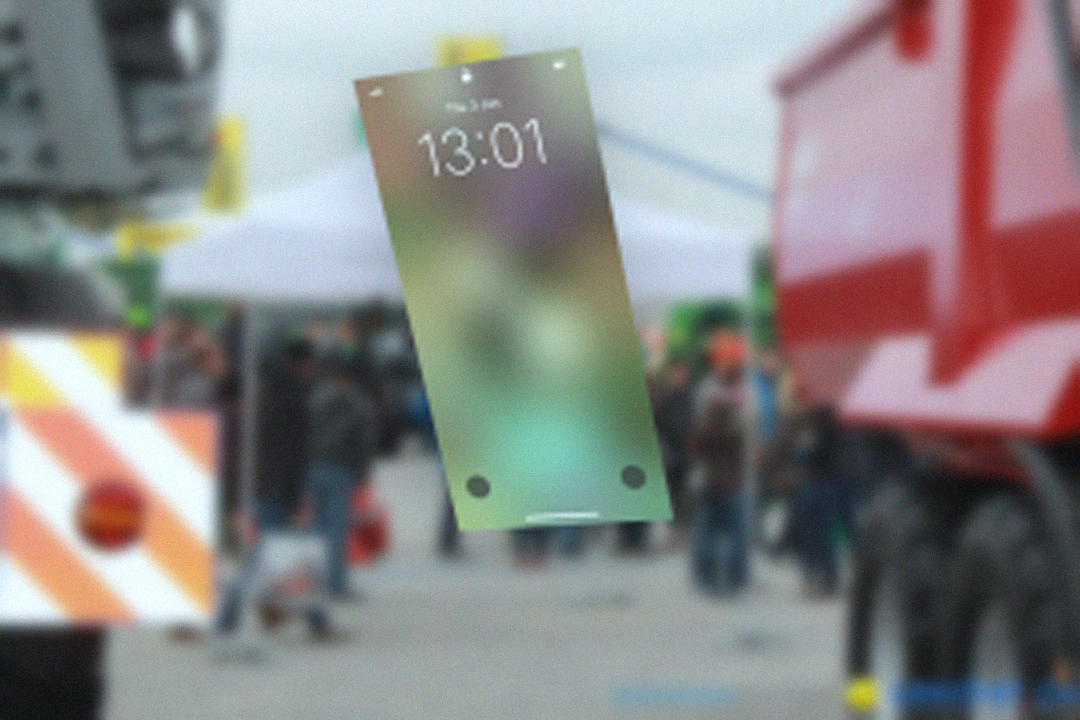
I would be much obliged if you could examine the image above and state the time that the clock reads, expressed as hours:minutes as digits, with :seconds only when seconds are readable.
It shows 13:01
